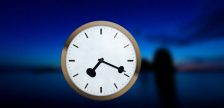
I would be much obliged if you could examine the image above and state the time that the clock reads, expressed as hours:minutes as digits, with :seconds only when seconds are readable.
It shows 7:19
